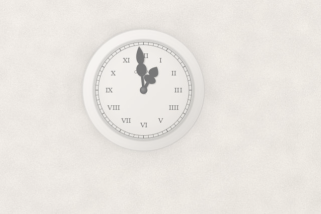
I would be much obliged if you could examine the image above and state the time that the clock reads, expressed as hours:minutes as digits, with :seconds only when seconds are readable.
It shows 12:59
